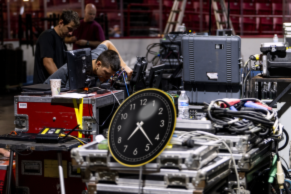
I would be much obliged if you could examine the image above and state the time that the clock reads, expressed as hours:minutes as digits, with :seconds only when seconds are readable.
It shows 7:23
